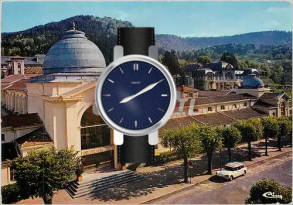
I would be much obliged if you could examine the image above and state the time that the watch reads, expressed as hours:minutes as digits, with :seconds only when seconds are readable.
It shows 8:10
